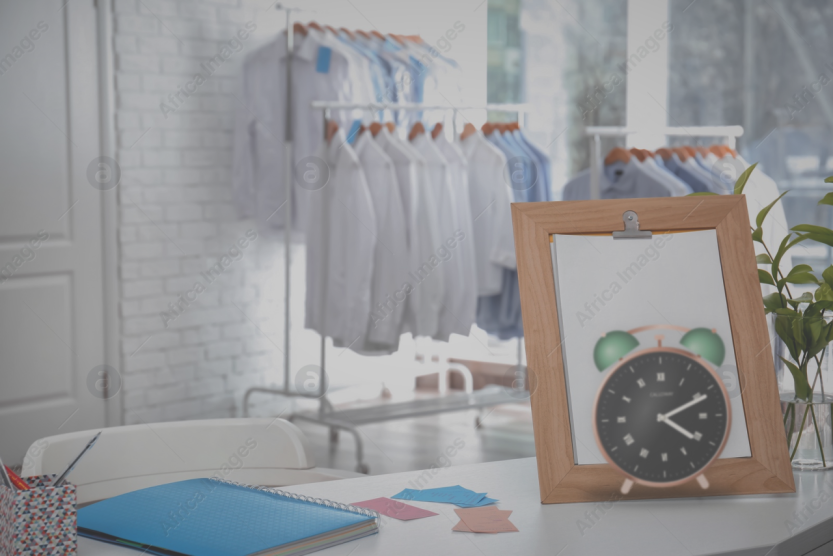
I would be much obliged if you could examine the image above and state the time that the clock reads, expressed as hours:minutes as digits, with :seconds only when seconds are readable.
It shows 4:11
